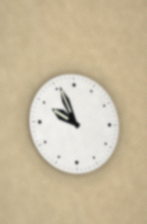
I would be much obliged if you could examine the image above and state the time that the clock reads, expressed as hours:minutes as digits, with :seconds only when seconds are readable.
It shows 9:56
